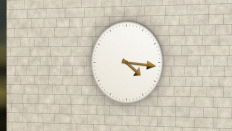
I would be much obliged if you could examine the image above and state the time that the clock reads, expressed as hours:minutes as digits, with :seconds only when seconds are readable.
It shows 4:16
